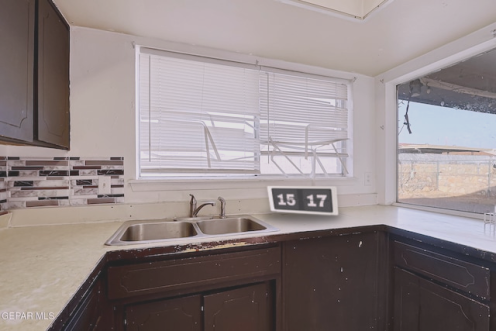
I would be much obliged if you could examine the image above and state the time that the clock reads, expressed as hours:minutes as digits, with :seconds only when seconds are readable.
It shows 15:17
